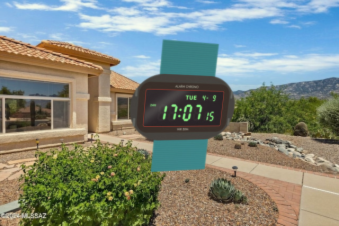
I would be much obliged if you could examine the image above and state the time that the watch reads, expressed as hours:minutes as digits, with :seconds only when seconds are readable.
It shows 17:07:15
